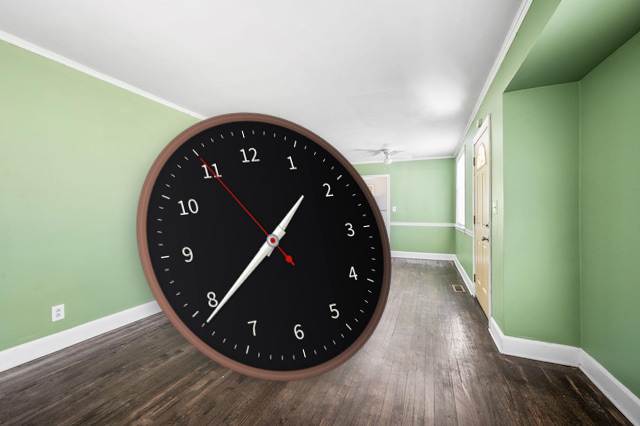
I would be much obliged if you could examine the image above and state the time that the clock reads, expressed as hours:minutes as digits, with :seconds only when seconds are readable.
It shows 1:38:55
